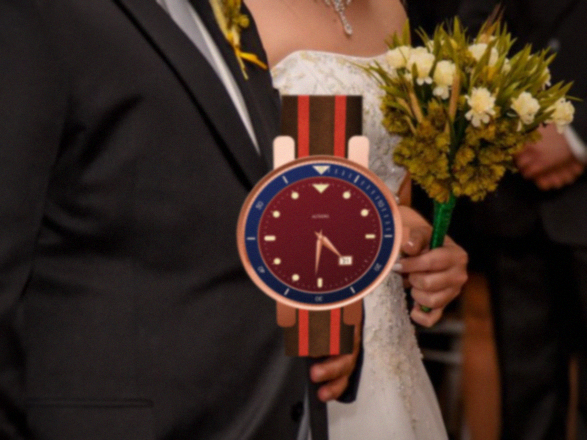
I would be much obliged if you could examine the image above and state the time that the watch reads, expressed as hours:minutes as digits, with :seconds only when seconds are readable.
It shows 4:31
